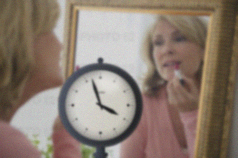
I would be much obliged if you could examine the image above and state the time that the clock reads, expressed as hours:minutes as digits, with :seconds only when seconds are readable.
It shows 3:57
